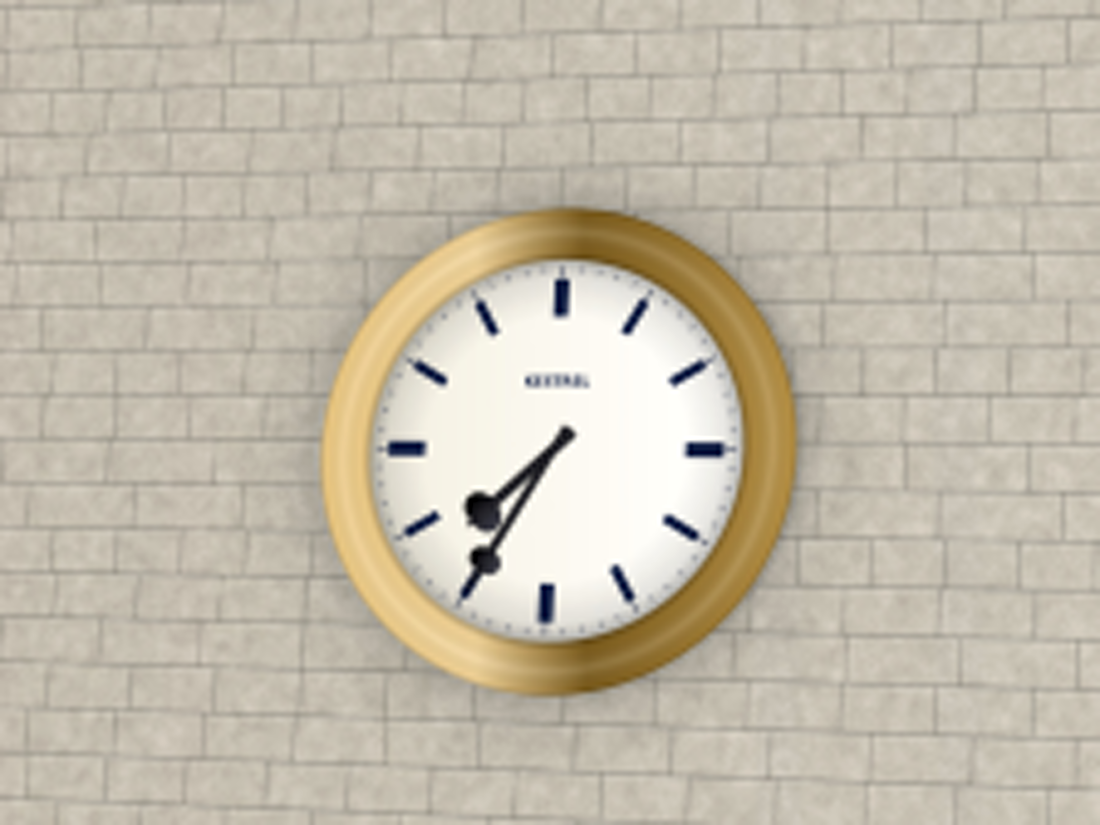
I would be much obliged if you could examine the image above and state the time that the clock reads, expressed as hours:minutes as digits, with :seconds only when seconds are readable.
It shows 7:35
